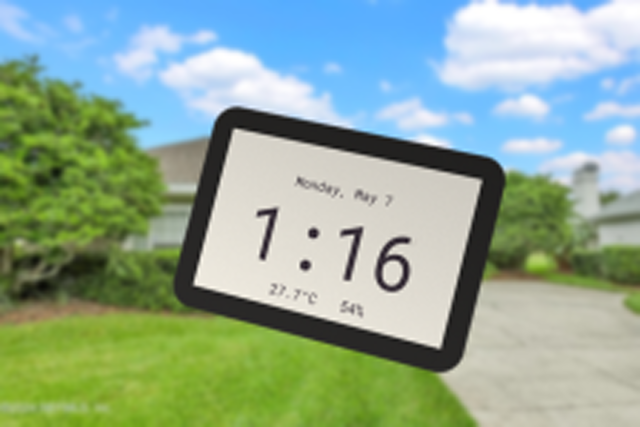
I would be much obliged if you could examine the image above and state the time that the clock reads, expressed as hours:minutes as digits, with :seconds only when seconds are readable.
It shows 1:16
